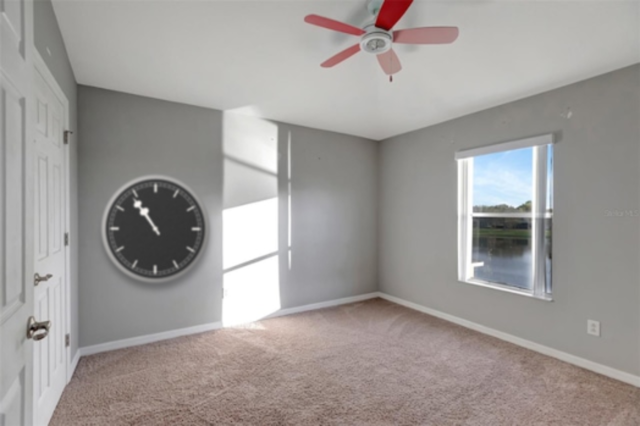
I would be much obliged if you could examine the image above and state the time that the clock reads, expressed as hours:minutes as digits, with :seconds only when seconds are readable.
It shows 10:54
